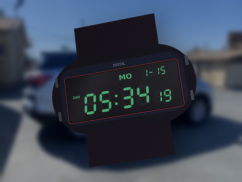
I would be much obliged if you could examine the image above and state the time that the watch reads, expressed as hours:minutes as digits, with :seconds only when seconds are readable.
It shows 5:34:19
